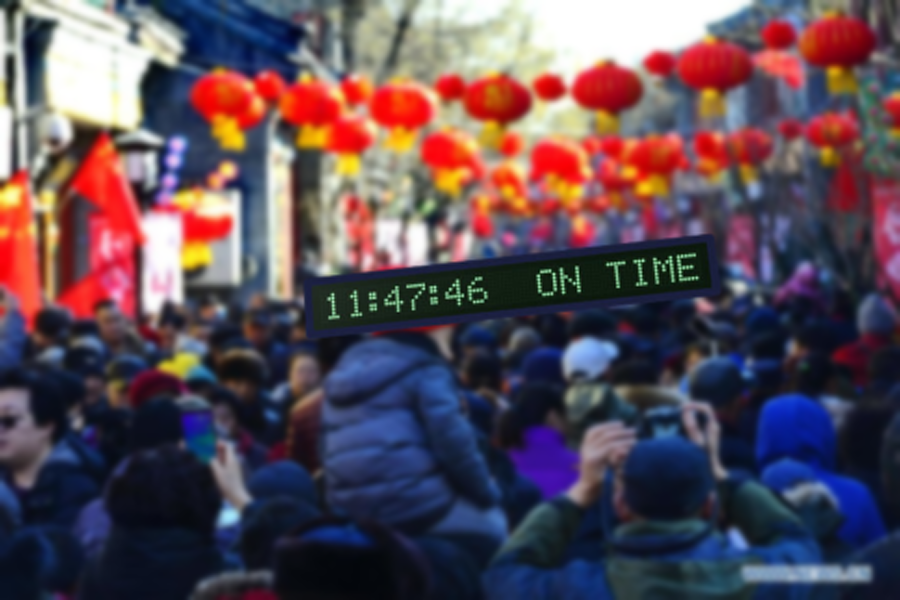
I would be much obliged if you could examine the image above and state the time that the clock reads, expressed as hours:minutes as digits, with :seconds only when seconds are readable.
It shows 11:47:46
